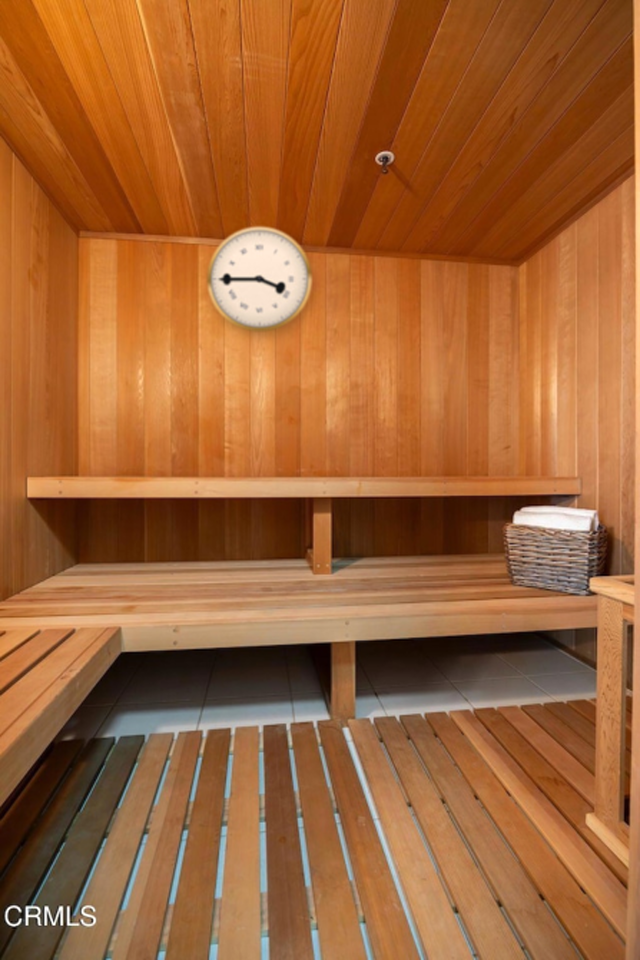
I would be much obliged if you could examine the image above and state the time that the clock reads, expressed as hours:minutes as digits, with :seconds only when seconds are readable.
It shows 3:45
